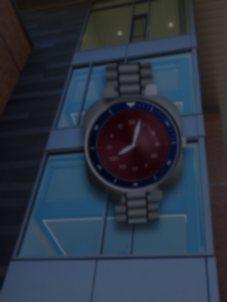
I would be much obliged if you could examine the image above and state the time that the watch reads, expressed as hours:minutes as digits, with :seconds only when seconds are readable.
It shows 8:03
